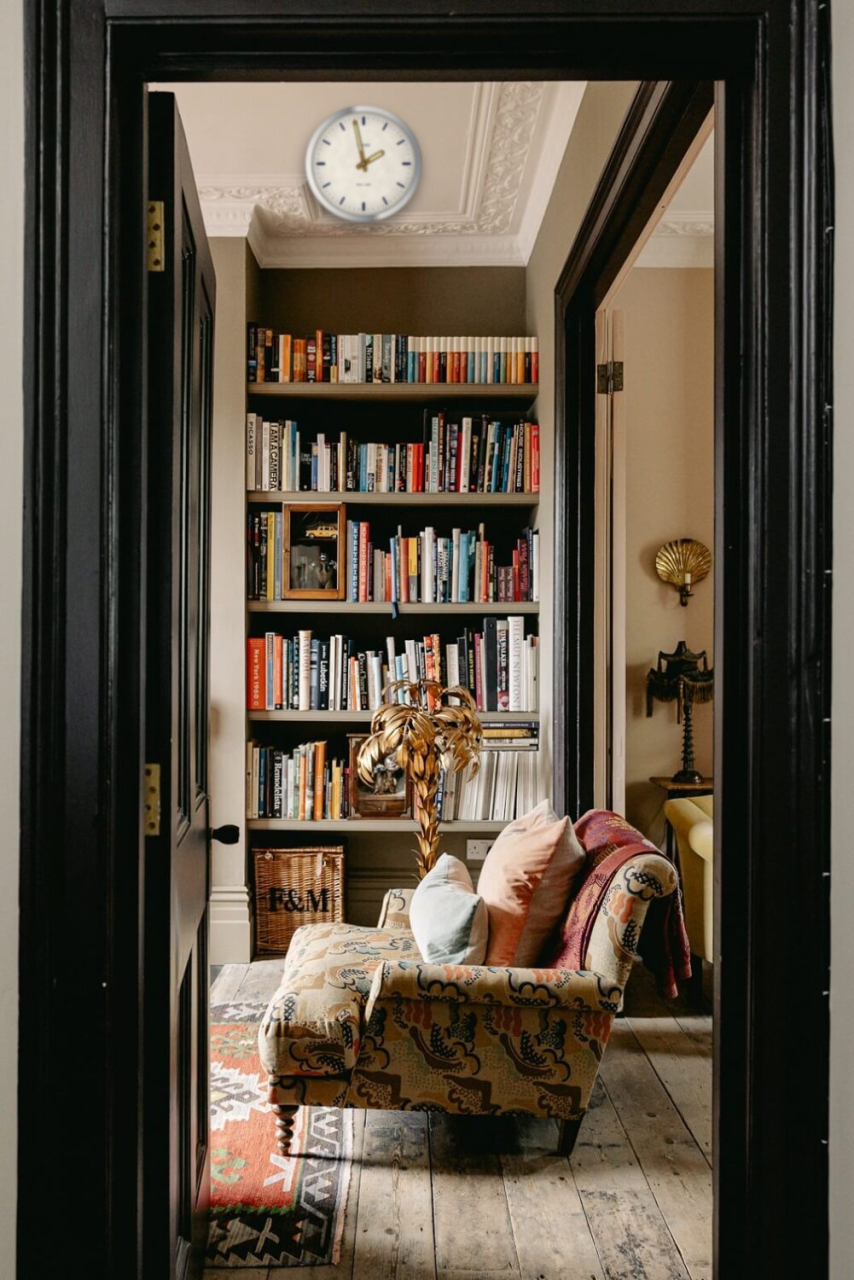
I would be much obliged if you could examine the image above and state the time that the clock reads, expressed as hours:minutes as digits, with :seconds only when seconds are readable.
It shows 1:58
